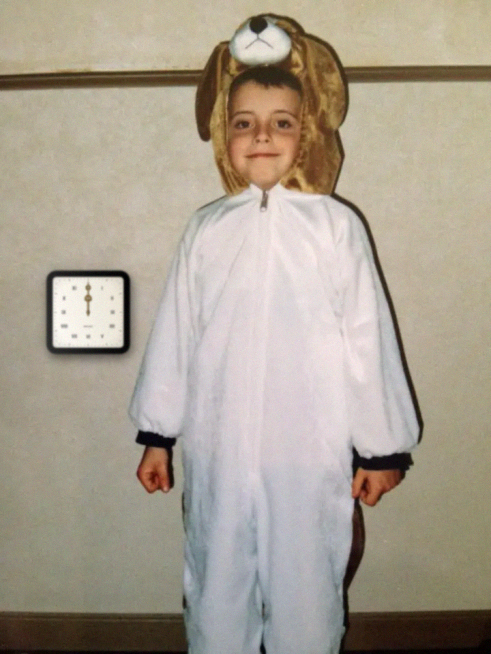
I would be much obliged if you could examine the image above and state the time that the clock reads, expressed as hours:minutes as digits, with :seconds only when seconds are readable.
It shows 12:00
